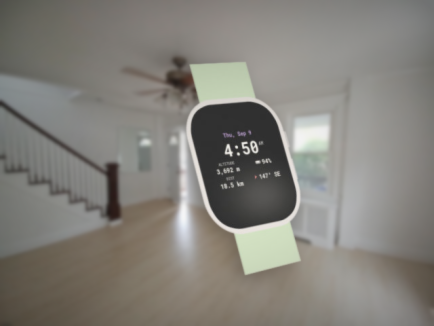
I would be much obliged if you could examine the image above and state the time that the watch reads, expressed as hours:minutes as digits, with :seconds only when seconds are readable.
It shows 4:50
